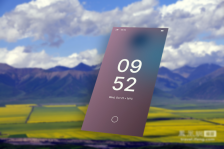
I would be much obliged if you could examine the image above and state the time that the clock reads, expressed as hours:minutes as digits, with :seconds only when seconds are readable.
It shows 9:52
